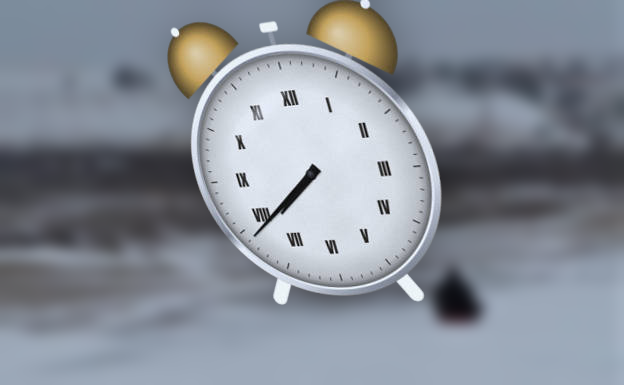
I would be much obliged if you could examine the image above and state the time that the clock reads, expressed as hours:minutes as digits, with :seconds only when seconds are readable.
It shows 7:39
